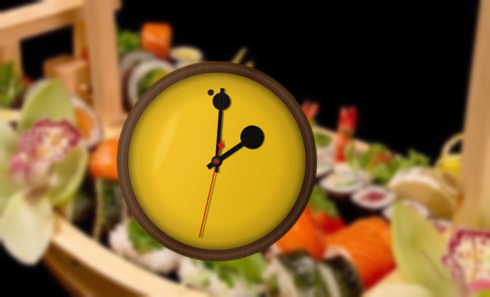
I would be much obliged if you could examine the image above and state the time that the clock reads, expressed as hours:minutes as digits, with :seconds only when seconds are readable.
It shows 2:01:33
